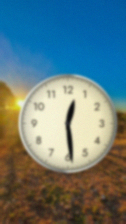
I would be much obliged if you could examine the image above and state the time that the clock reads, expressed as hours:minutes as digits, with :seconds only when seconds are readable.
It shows 12:29
